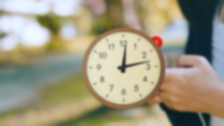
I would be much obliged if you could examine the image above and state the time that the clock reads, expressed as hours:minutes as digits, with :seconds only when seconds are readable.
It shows 12:13
